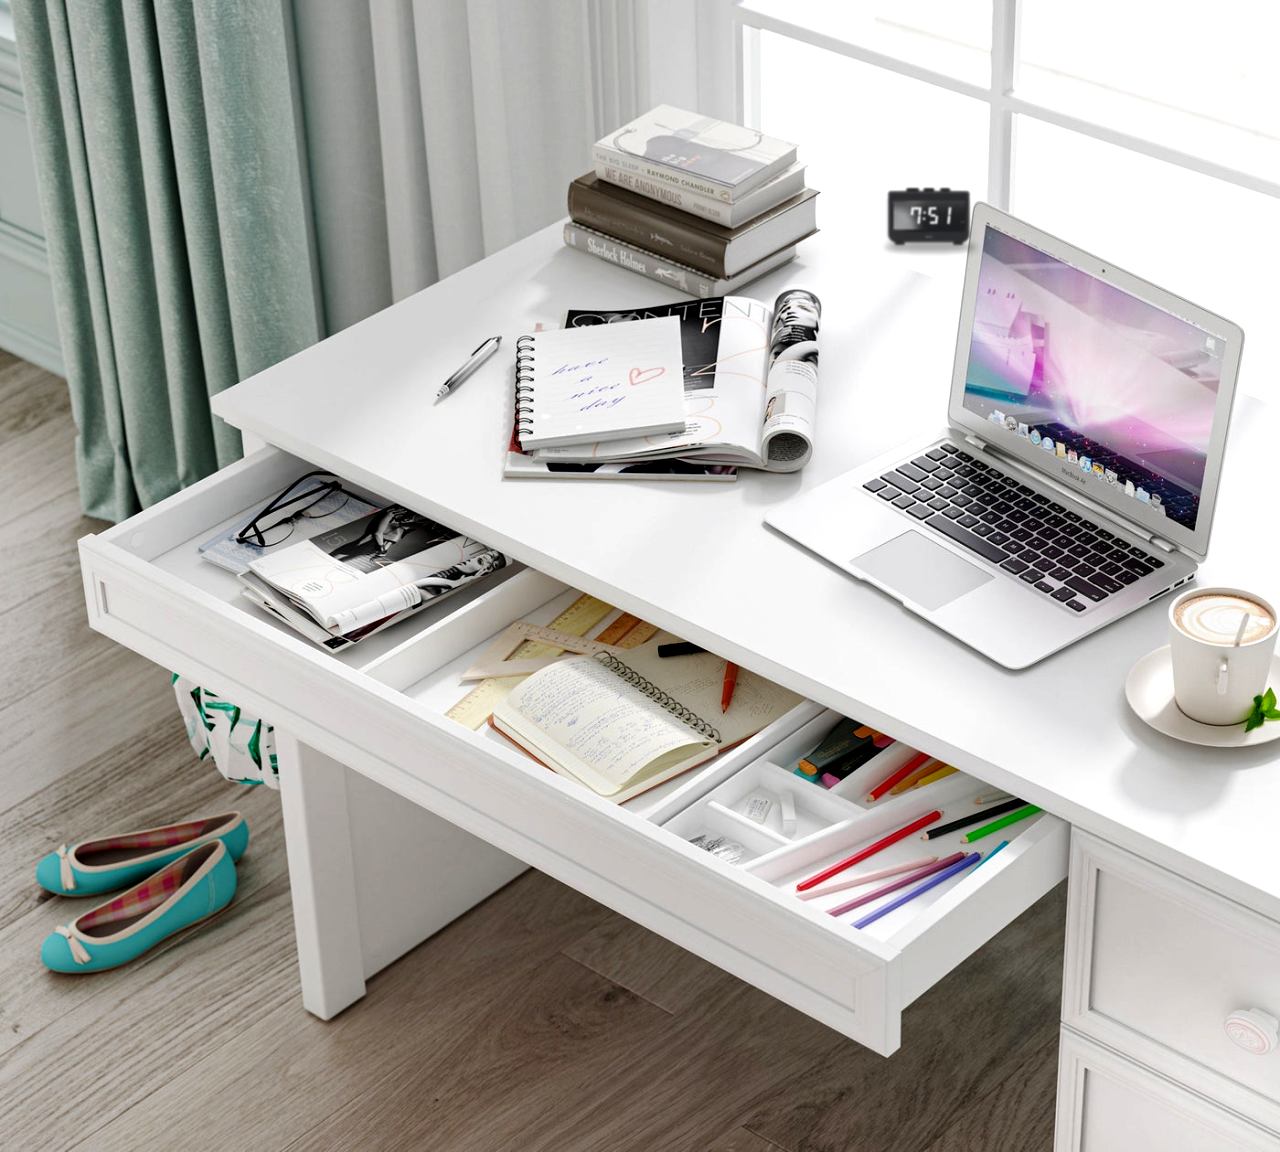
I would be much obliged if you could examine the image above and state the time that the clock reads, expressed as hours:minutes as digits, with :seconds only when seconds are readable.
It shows 7:51
